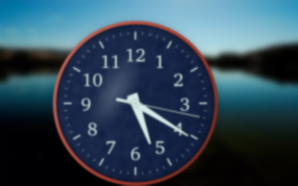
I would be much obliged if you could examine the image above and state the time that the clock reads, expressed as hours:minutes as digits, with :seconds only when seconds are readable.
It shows 5:20:17
